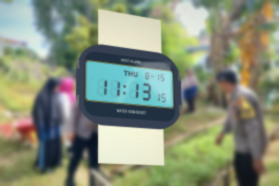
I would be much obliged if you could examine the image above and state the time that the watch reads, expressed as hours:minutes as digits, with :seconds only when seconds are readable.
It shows 11:13
